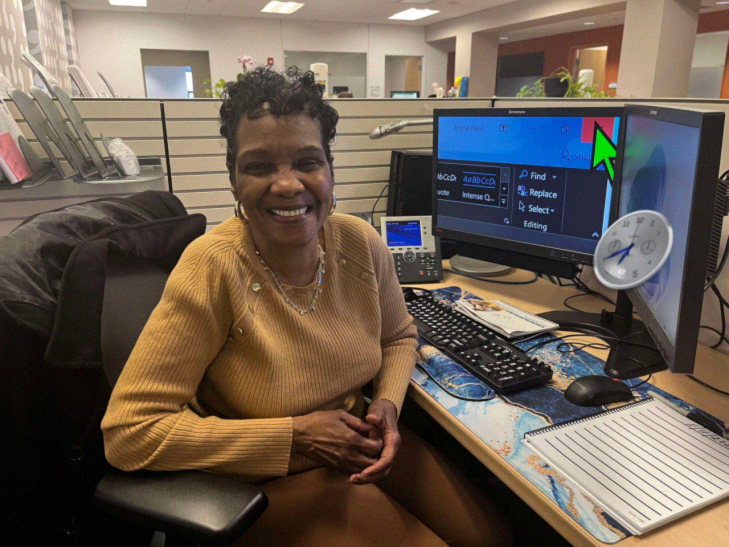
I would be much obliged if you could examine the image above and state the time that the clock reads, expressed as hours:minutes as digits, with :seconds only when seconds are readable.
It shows 6:40
